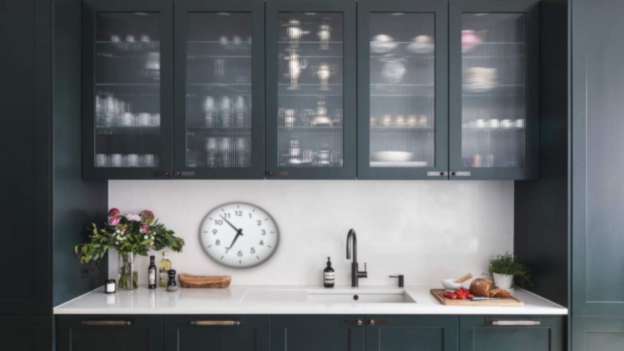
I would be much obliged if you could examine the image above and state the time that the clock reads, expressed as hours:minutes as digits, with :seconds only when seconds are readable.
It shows 6:53
